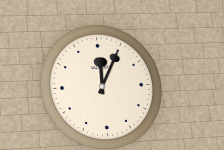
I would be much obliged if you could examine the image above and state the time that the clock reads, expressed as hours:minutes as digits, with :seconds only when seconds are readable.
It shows 12:05
